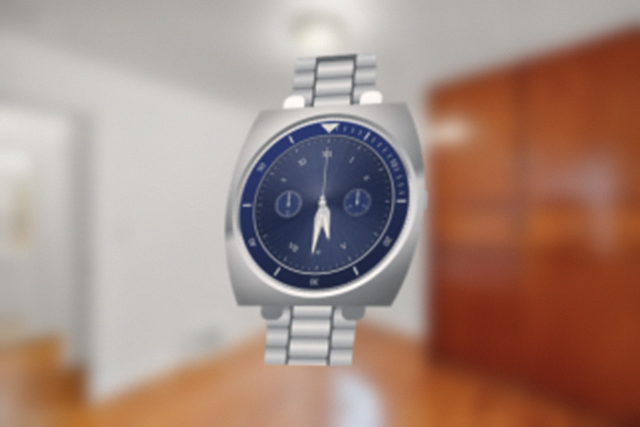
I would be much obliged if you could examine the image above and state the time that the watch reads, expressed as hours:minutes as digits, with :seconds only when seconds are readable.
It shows 5:31
